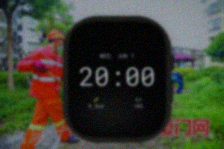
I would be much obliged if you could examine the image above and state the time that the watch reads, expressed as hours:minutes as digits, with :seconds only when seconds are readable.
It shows 20:00
